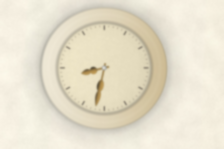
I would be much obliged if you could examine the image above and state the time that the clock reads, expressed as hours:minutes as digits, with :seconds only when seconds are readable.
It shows 8:32
